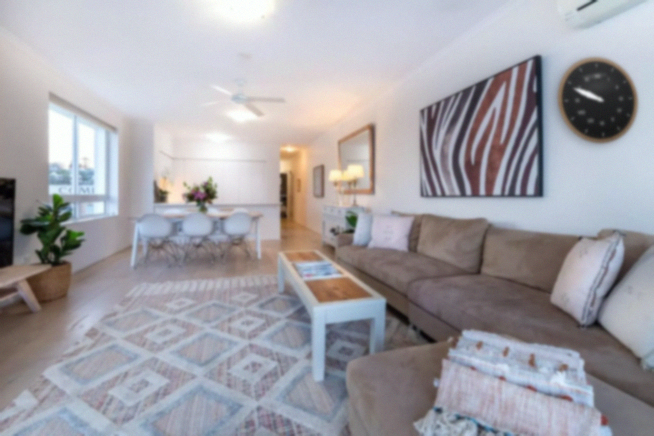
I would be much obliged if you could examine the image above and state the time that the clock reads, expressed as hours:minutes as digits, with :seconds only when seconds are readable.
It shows 9:49
